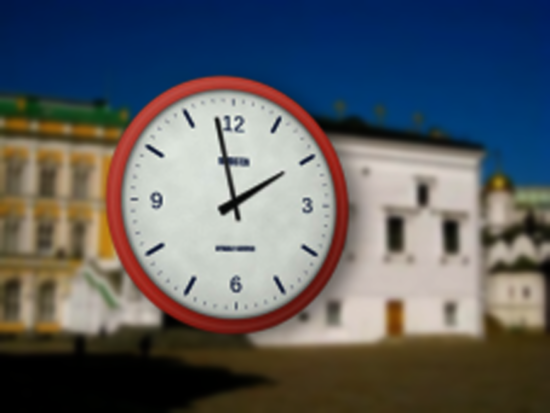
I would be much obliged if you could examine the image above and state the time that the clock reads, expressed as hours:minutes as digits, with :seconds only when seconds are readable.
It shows 1:58
